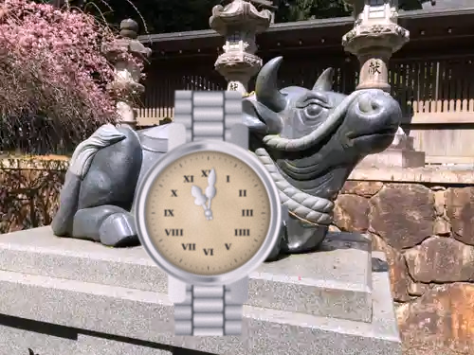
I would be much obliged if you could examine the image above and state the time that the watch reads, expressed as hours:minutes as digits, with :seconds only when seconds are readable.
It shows 11:01
